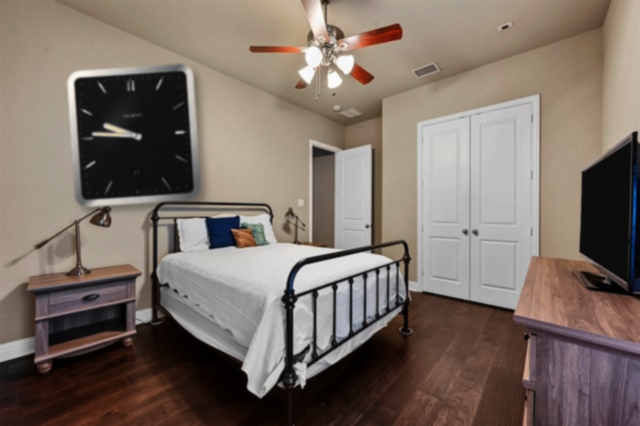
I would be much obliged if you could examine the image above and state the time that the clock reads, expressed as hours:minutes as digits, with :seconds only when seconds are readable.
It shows 9:46
